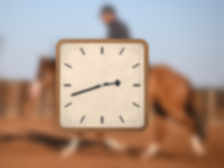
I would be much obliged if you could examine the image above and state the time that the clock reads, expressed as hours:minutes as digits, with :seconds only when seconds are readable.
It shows 2:42
